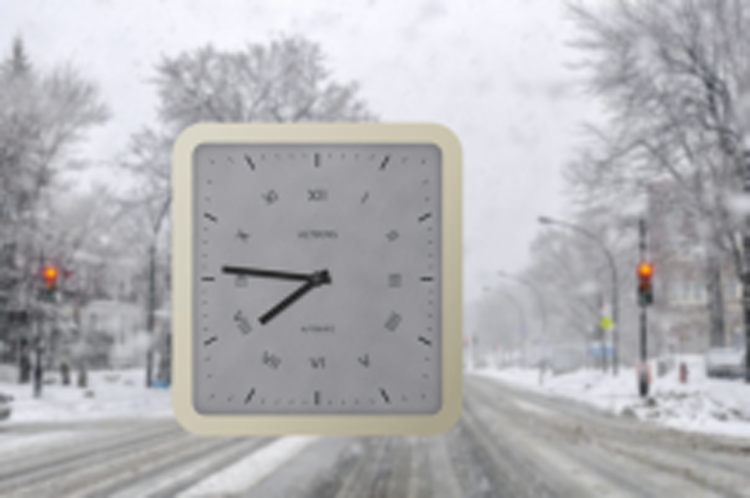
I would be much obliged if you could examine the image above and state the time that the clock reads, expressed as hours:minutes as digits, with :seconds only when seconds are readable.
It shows 7:46
